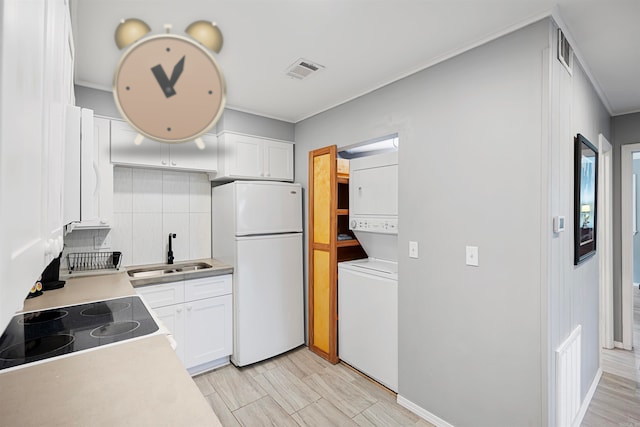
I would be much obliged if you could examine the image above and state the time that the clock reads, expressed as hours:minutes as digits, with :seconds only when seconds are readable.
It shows 11:04
